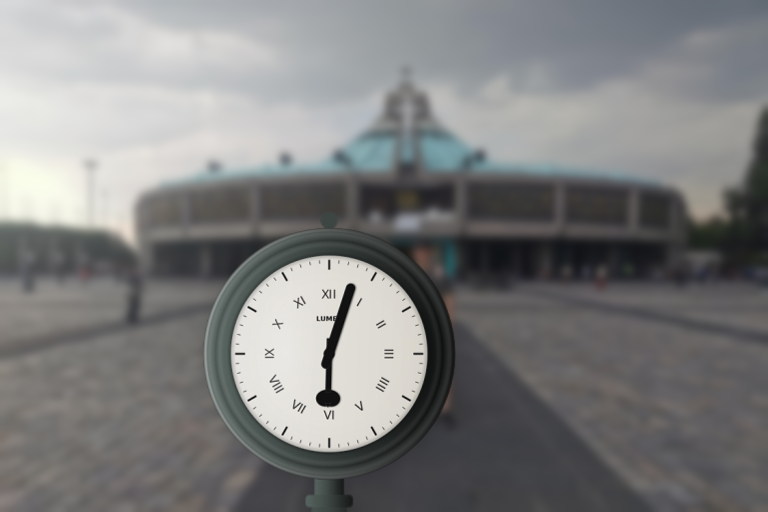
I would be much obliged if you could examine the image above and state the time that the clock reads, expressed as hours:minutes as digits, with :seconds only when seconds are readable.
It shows 6:03
